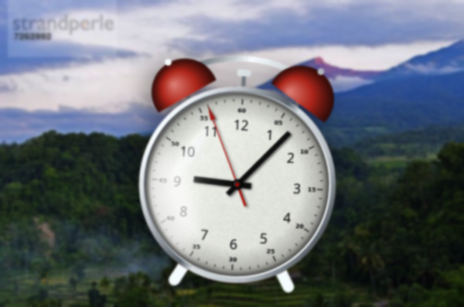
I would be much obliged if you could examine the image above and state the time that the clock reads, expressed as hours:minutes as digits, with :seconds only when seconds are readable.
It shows 9:06:56
